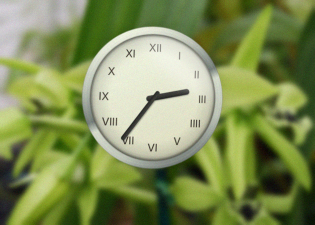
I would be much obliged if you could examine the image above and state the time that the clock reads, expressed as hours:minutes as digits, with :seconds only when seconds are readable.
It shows 2:36
